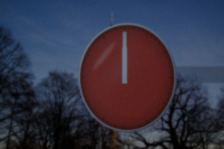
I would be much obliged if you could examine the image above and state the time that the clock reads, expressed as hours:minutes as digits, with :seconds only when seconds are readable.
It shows 12:00
